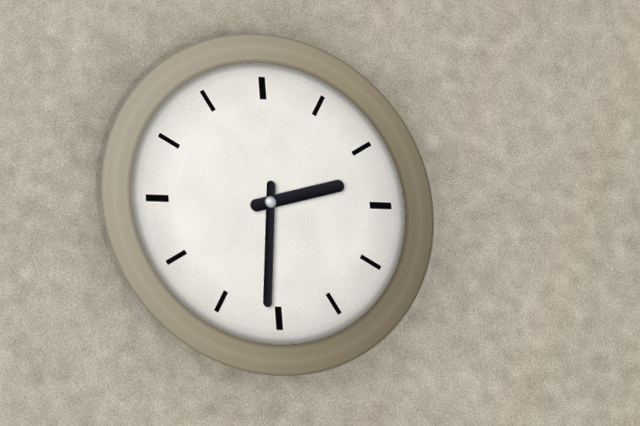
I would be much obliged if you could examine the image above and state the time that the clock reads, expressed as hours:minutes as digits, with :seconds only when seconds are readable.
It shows 2:31
